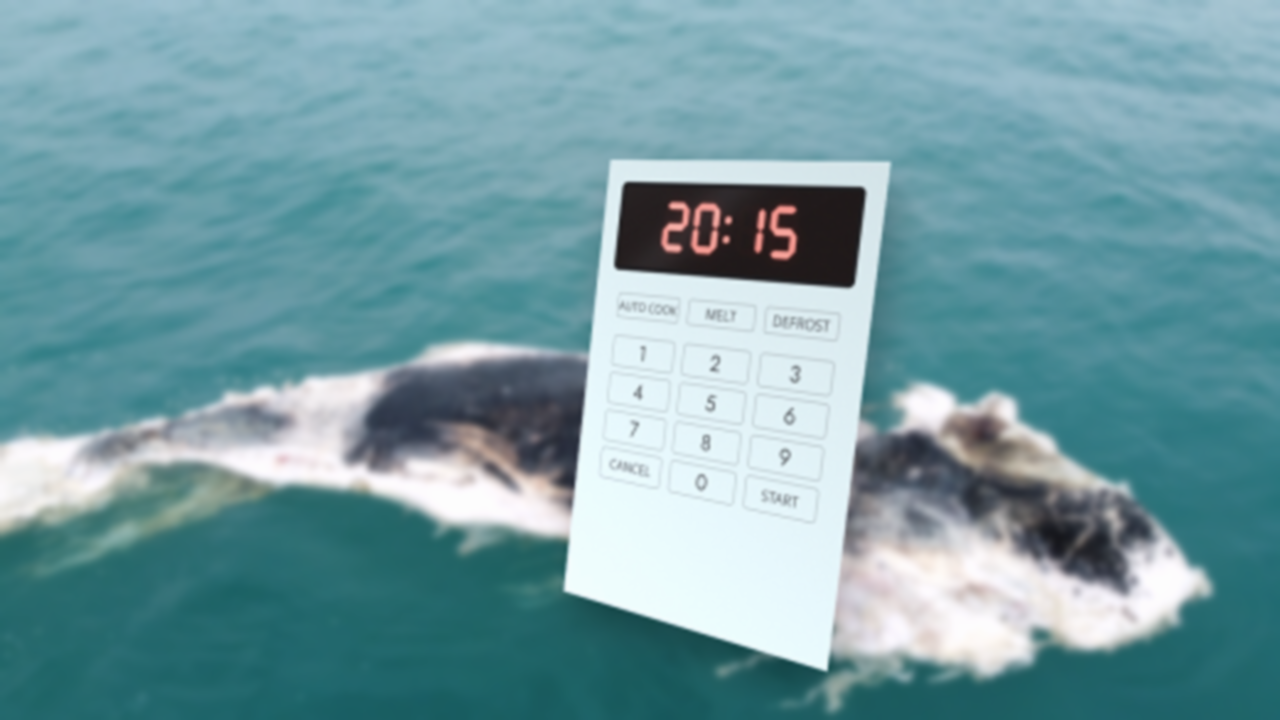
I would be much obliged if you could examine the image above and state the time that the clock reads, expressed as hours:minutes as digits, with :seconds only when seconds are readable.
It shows 20:15
